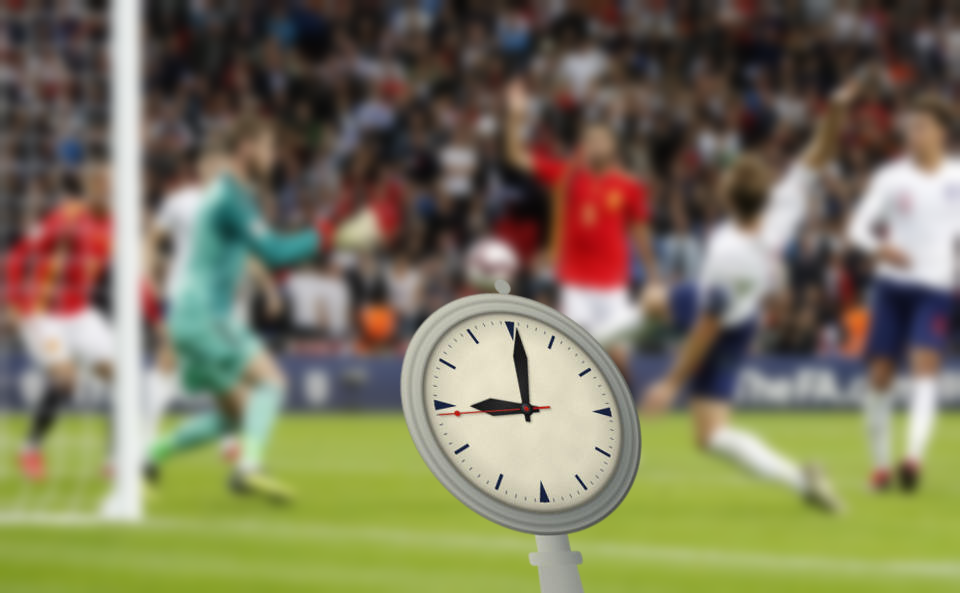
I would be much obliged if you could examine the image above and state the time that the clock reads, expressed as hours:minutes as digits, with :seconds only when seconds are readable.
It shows 9:00:44
